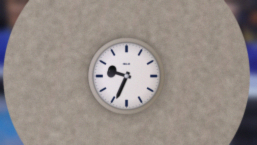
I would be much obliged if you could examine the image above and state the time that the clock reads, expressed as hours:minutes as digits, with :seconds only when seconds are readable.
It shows 9:34
